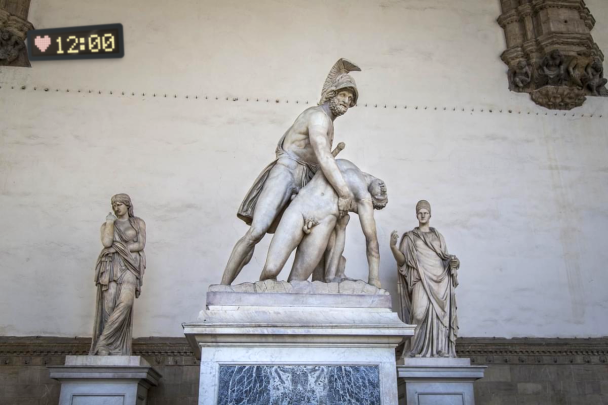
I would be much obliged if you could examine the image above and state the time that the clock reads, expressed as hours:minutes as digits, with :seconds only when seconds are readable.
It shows 12:00
